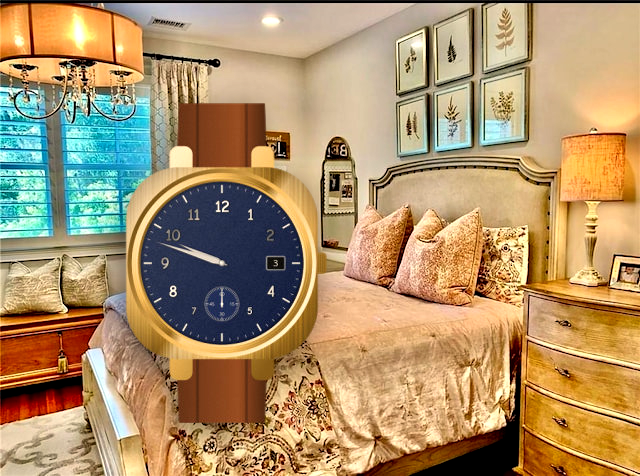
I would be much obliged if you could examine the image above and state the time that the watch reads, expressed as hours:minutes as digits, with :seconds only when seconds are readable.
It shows 9:48
